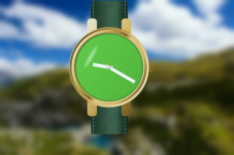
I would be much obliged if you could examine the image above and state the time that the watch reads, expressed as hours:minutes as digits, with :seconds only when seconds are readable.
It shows 9:20
